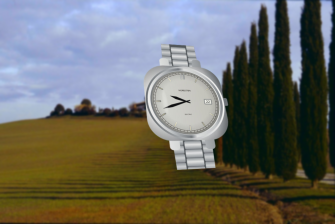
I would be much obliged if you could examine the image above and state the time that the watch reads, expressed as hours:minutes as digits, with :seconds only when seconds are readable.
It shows 9:42
